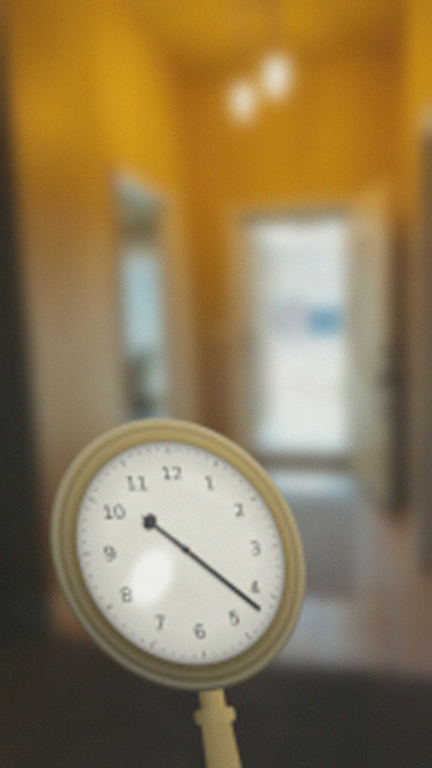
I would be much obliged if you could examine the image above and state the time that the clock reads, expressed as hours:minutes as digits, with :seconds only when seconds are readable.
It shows 10:22
